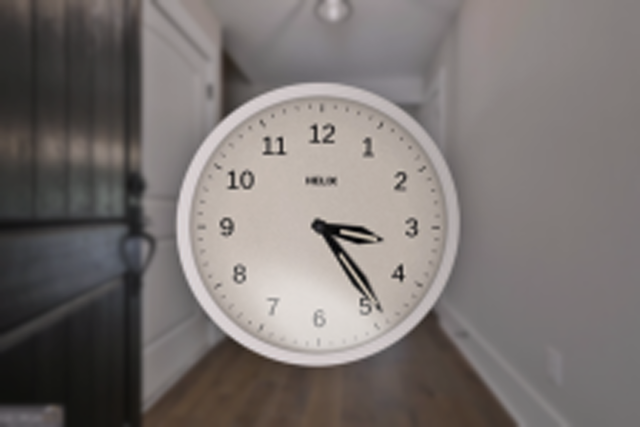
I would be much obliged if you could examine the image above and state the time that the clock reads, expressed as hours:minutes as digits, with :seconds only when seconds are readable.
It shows 3:24
